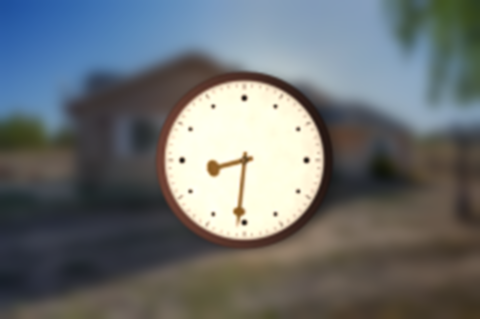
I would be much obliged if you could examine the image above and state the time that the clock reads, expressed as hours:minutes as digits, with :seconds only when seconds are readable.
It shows 8:31
